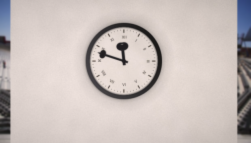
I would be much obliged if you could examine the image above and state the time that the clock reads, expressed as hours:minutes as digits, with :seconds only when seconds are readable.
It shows 11:48
